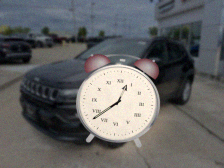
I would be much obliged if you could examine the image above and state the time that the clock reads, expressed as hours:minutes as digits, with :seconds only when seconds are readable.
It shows 12:38
